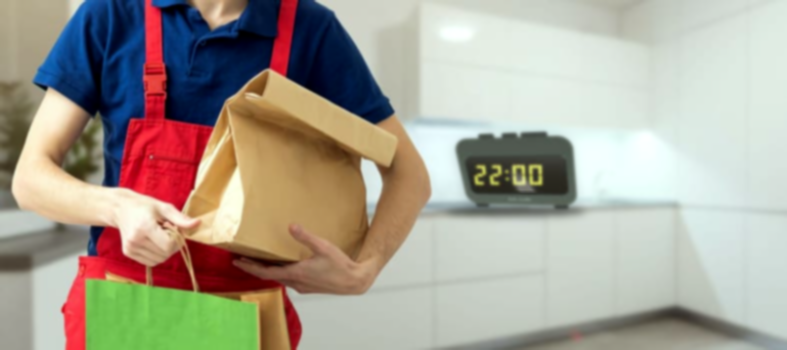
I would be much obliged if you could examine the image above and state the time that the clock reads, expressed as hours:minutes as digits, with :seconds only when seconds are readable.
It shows 22:00
